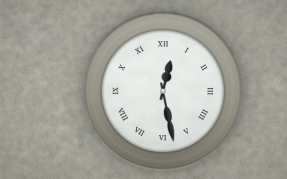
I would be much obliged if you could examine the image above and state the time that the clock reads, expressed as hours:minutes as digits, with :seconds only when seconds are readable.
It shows 12:28
